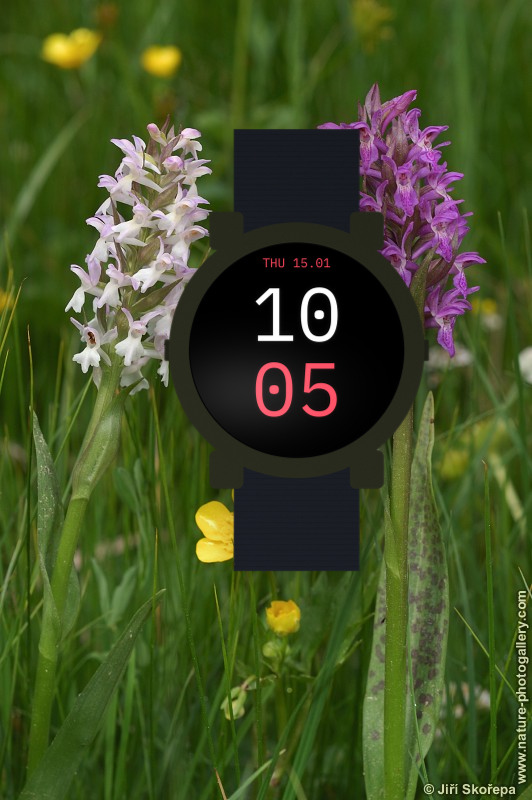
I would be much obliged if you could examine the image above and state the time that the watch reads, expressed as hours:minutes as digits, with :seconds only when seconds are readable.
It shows 10:05
